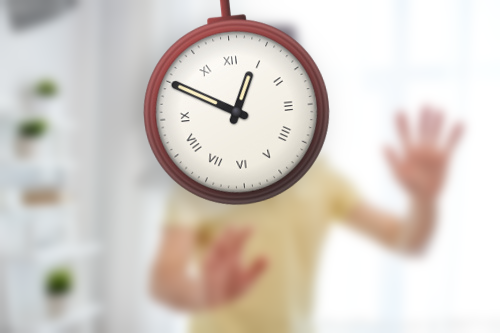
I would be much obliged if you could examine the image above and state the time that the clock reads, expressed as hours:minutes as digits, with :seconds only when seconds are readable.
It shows 12:50
